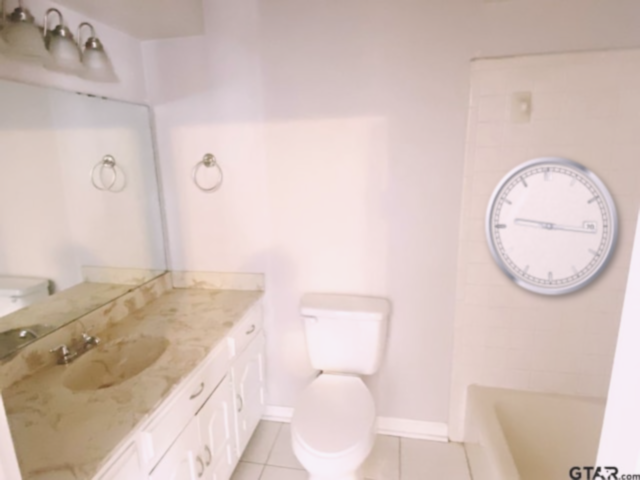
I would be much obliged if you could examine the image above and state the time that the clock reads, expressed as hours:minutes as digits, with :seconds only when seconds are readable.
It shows 9:16
